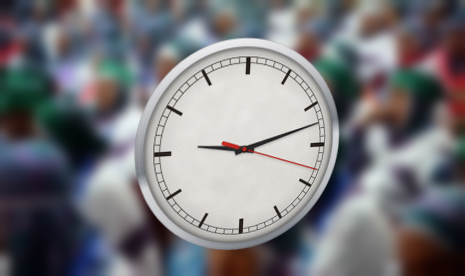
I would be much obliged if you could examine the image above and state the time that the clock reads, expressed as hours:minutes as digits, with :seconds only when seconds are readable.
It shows 9:12:18
